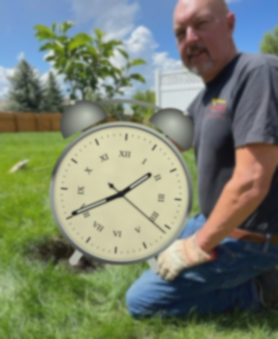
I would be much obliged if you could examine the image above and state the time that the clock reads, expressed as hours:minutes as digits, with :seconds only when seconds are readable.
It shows 1:40:21
